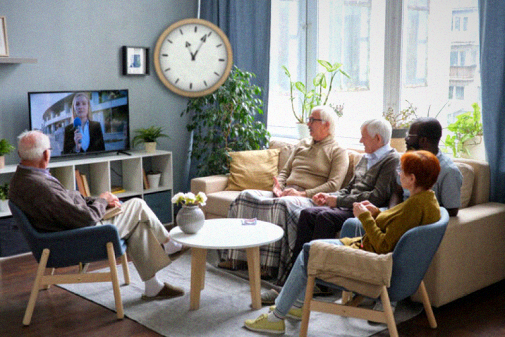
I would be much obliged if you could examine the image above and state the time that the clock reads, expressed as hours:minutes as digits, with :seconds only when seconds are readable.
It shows 11:04
